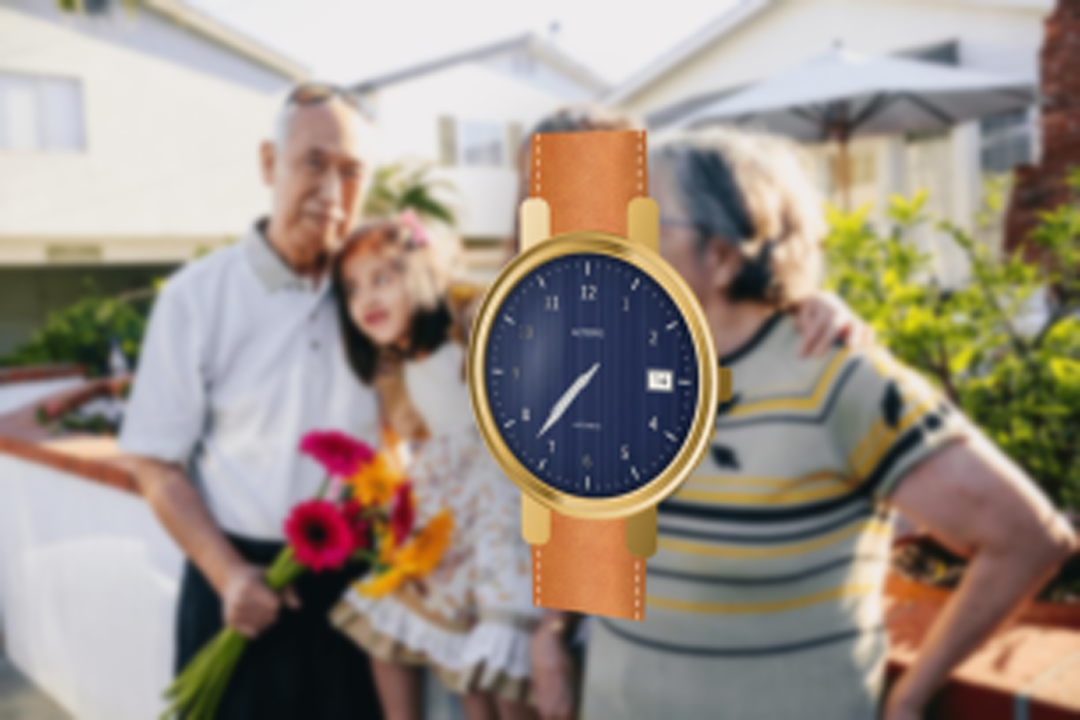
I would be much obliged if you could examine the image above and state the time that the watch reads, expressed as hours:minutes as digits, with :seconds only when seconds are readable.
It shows 7:37
